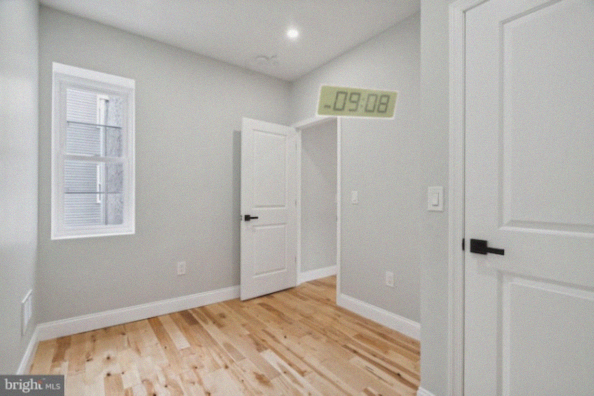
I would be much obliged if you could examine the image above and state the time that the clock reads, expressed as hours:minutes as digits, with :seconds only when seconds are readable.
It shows 9:08
